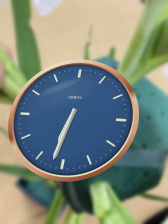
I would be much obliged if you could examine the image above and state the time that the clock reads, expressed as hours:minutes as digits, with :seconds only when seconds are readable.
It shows 6:32
